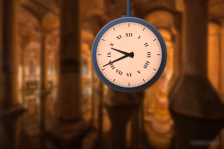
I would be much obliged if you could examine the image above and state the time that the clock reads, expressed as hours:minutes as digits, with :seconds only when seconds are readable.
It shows 9:41
